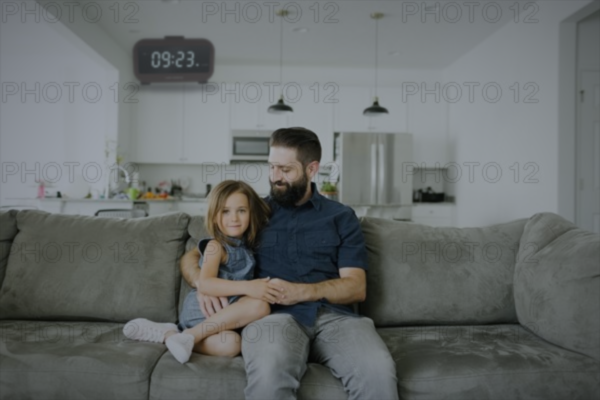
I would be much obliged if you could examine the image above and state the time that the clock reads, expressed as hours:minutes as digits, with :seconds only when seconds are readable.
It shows 9:23
